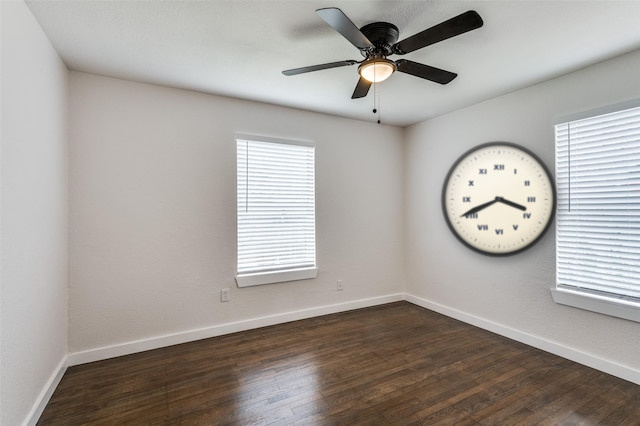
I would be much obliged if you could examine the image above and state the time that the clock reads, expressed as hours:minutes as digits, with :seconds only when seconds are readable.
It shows 3:41
